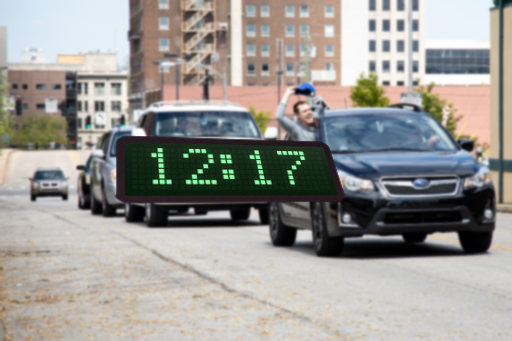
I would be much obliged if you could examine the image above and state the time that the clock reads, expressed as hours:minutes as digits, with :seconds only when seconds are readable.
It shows 12:17
